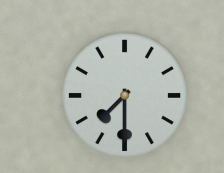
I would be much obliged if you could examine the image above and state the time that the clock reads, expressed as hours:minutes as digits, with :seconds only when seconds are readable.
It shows 7:30
